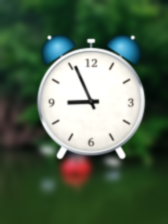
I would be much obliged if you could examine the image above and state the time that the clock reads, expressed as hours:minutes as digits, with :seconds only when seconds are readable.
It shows 8:56
